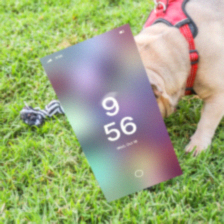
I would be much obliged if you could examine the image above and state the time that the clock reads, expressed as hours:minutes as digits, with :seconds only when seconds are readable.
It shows 9:56
